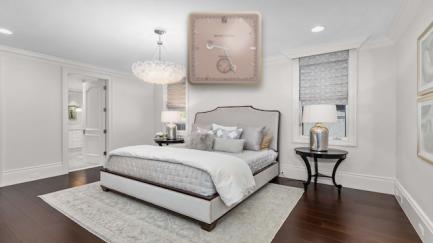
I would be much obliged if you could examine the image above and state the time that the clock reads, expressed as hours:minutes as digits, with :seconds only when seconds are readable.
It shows 9:26
